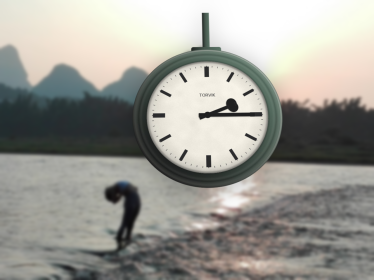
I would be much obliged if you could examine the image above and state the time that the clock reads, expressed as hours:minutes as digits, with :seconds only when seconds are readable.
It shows 2:15
